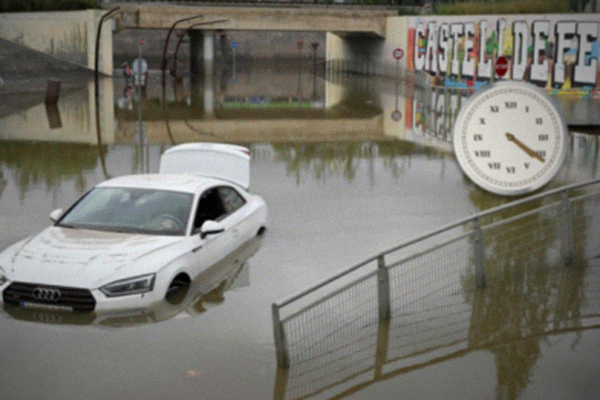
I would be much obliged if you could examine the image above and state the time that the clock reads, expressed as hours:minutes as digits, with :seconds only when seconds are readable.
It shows 4:21
